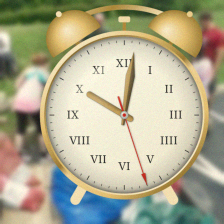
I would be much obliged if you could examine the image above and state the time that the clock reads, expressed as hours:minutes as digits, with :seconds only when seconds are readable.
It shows 10:01:27
